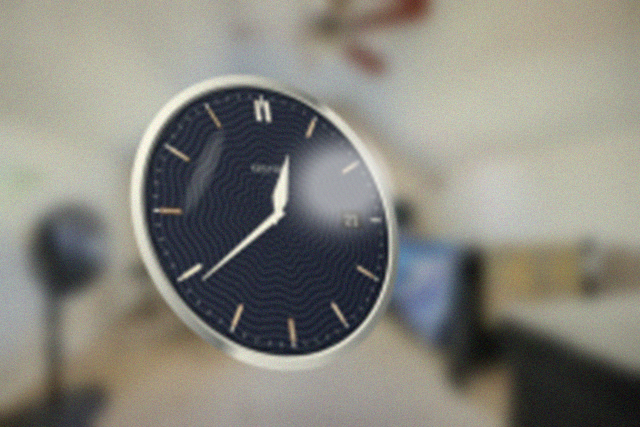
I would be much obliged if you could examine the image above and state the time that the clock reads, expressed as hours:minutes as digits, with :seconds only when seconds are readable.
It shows 12:39
